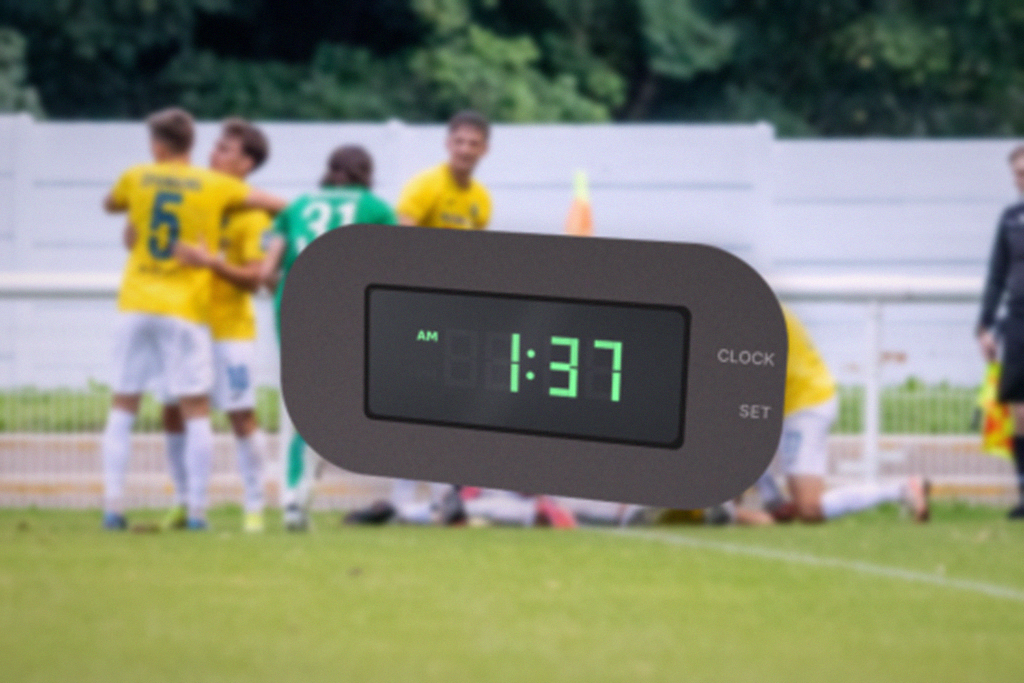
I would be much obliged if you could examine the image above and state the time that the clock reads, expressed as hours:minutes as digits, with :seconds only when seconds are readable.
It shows 1:37
